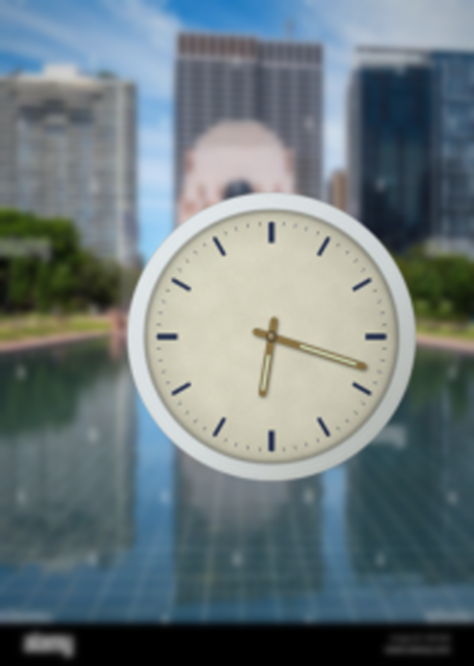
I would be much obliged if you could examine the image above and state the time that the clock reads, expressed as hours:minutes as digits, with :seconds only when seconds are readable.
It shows 6:18
